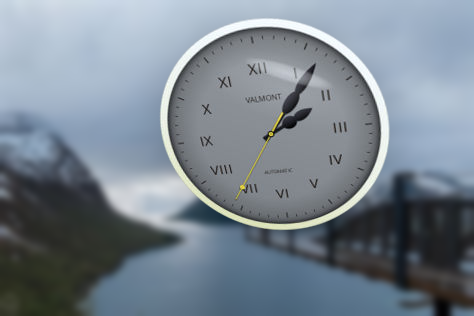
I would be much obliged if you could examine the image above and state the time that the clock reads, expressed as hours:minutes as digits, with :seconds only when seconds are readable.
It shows 2:06:36
